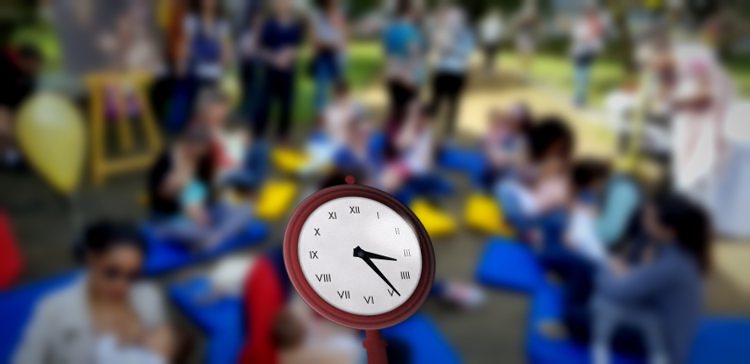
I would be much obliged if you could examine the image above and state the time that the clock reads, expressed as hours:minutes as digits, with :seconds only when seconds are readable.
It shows 3:24
